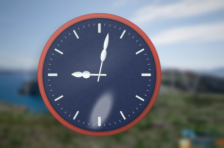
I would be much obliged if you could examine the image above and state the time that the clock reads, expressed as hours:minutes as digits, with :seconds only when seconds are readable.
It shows 9:02
